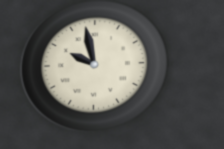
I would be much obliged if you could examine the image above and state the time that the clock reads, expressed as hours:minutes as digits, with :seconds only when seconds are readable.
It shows 9:58
